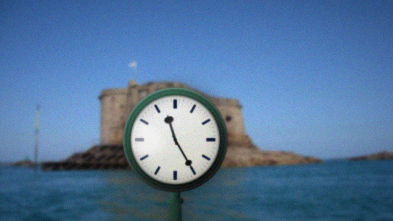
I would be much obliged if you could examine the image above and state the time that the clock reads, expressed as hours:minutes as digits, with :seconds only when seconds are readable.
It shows 11:25
